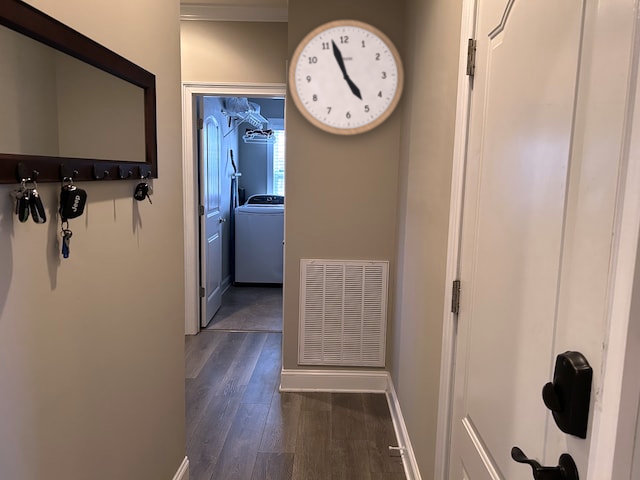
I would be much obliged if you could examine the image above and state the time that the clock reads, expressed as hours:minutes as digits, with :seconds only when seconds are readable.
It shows 4:57
